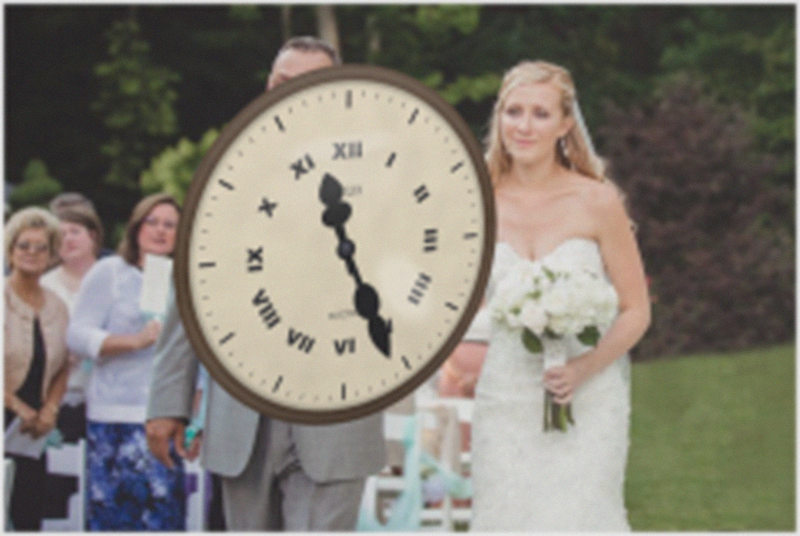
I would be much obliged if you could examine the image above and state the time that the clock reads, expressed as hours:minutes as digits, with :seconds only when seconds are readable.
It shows 11:26
